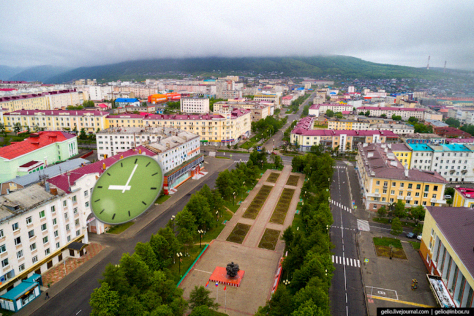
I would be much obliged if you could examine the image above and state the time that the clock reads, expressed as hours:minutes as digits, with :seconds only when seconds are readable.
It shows 9:01
